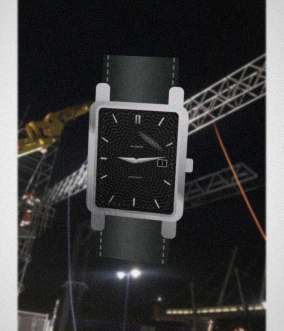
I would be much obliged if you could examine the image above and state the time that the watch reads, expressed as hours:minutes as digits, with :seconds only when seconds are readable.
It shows 9:13
